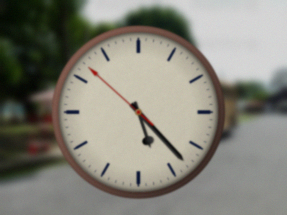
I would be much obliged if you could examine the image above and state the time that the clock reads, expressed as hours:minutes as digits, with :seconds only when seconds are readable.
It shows 5:22:52
